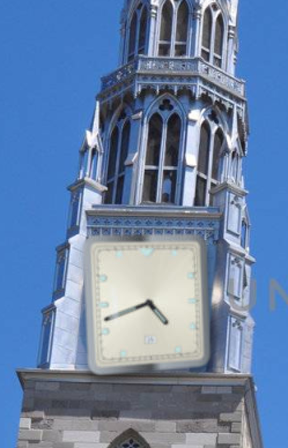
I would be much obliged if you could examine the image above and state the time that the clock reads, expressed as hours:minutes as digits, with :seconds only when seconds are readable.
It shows 4:42
